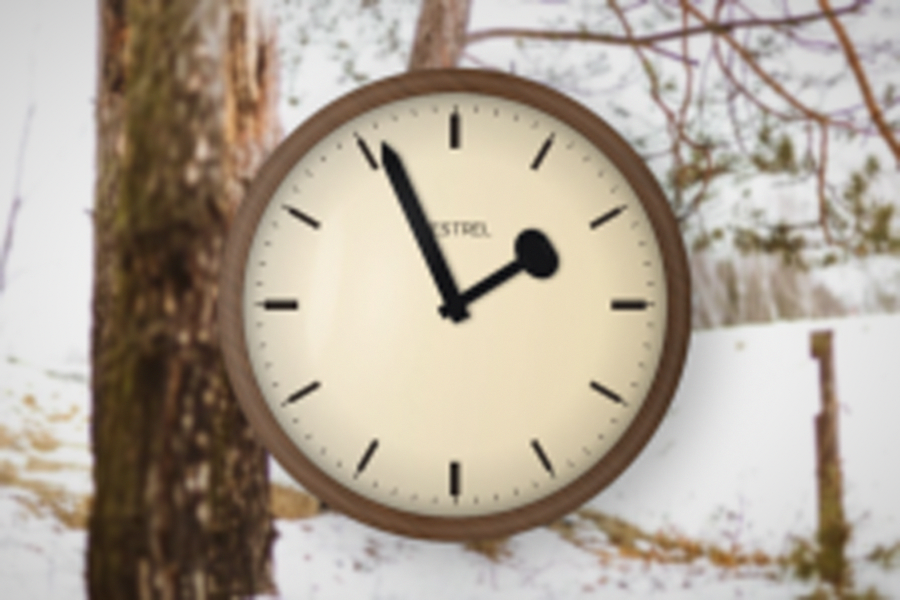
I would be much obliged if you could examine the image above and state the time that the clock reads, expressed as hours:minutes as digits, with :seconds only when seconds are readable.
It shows 1:56
